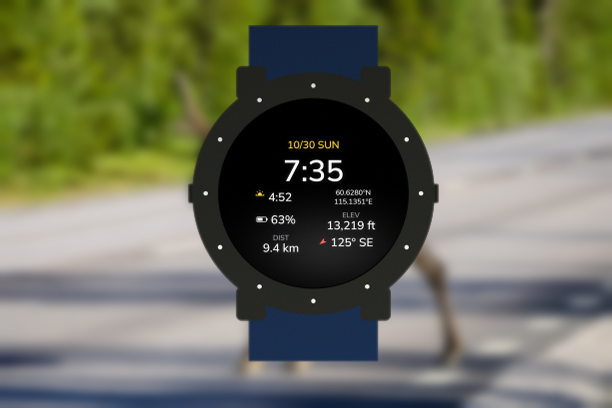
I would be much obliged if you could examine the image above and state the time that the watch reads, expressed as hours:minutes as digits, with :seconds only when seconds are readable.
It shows 7:35
